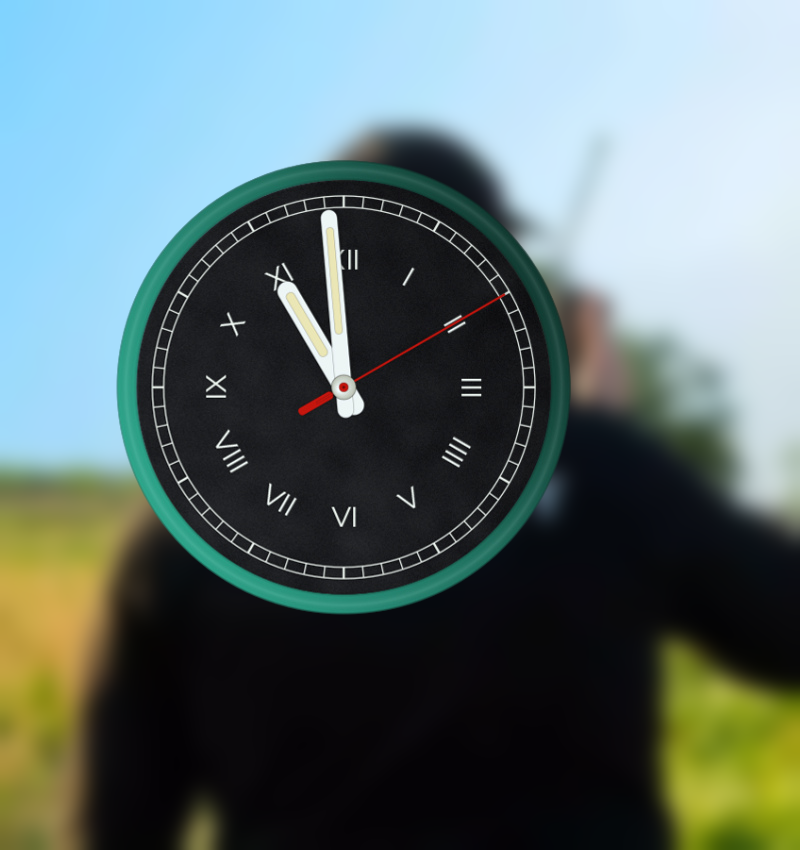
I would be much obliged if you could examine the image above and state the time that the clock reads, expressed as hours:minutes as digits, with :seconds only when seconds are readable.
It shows 10:59:10
